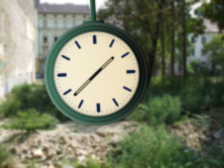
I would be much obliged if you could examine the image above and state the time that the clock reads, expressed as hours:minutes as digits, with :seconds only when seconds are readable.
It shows 1:38
